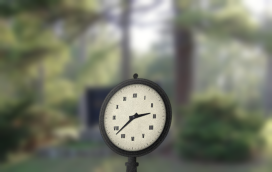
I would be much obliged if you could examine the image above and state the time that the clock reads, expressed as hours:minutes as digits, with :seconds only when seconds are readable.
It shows 2:38
